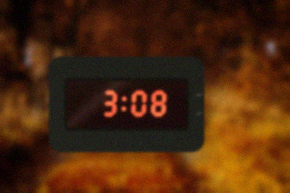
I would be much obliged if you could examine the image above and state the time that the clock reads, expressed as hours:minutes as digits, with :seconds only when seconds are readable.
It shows 3:08
